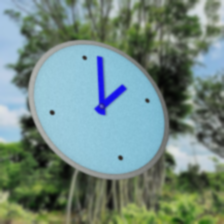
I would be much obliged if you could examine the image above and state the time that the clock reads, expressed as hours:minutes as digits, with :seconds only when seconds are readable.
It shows 2:03
